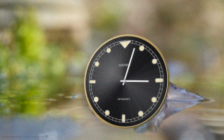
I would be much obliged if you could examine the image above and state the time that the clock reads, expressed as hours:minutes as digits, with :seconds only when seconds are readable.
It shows 3:03
